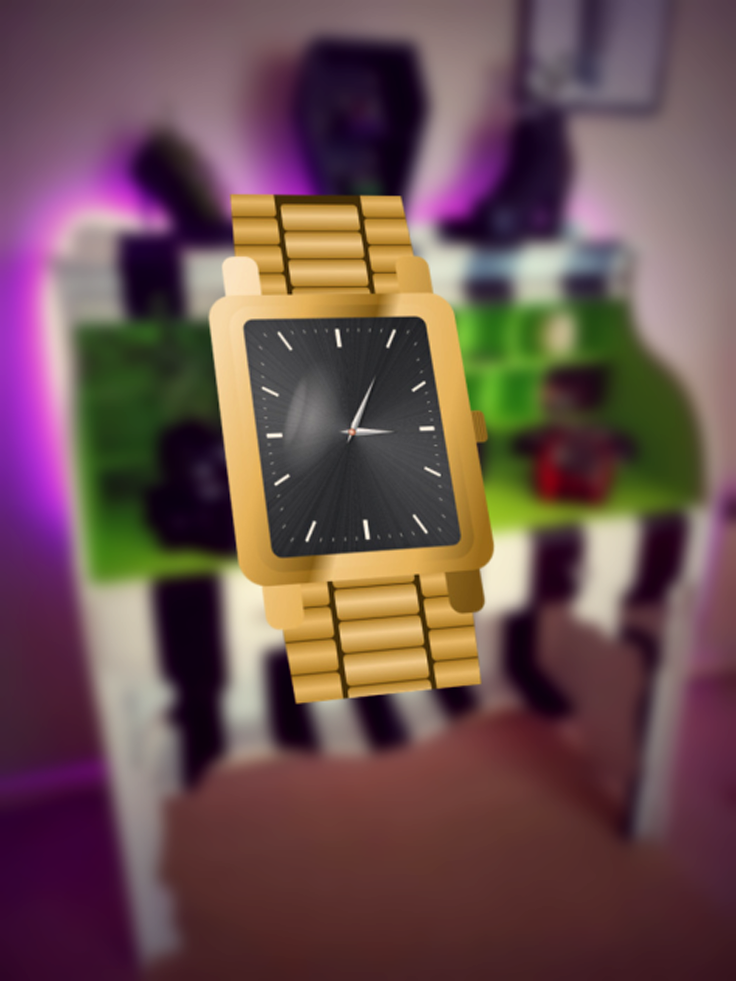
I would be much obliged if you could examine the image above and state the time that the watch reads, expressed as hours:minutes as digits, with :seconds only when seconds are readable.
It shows 3:05
